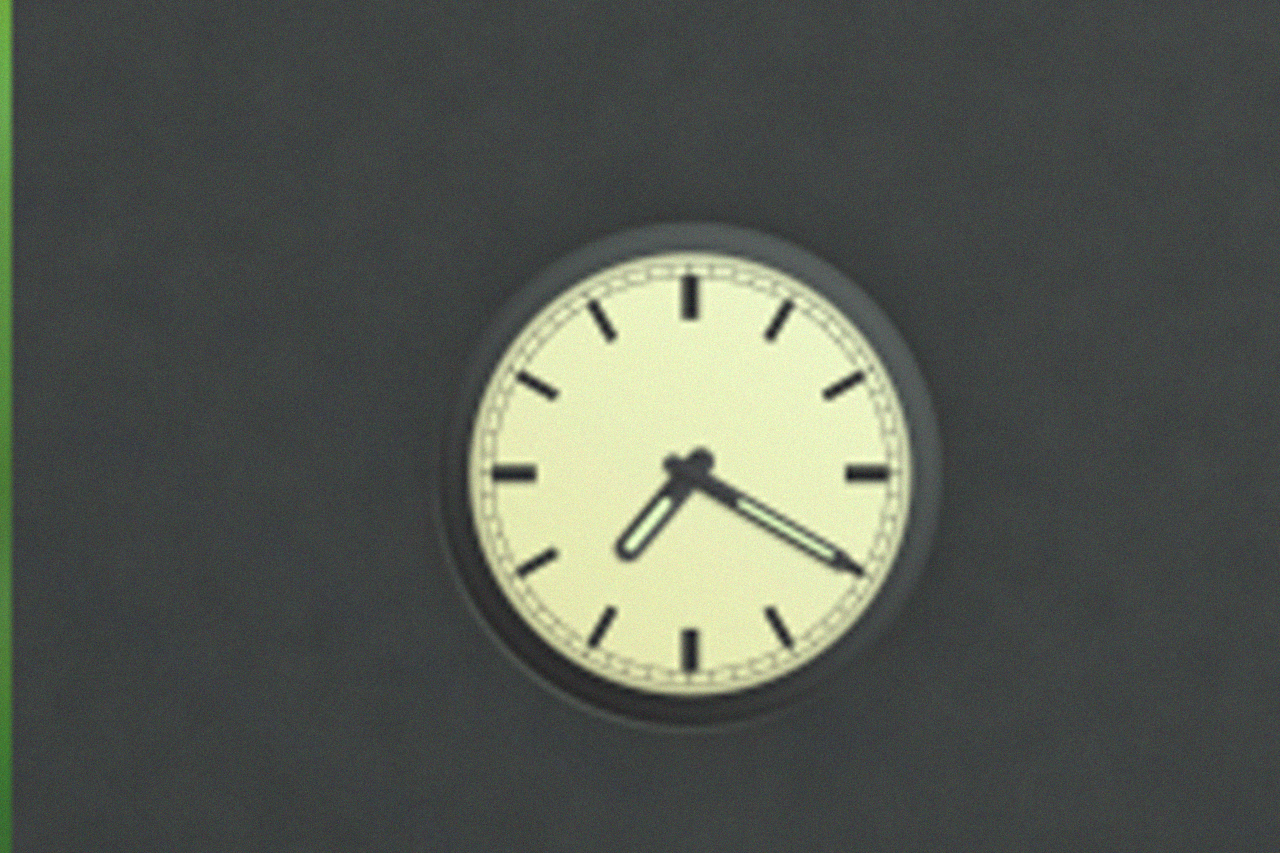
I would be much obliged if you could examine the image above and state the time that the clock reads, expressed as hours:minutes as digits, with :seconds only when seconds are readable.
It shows 7:20
